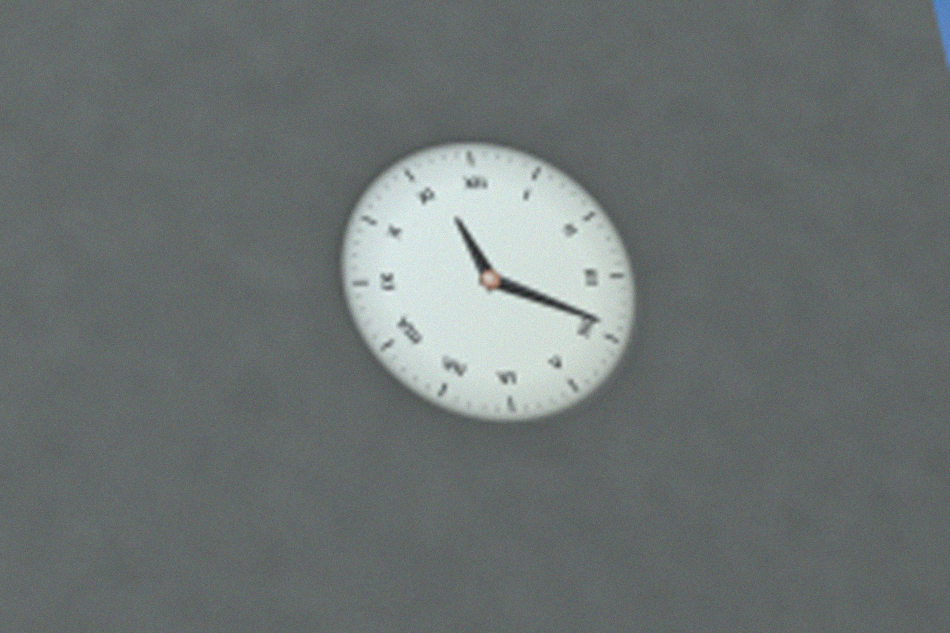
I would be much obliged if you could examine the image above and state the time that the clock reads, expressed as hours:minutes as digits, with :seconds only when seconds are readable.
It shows 11:19
